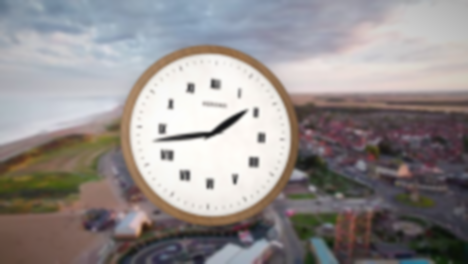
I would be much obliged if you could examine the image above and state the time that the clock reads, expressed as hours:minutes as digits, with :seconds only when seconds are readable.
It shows 1:43
